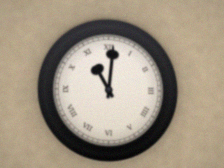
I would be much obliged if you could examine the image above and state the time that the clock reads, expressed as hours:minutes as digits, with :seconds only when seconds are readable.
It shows 11:01
